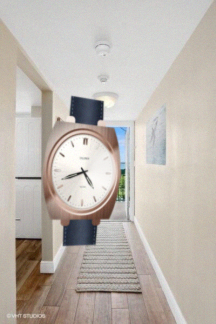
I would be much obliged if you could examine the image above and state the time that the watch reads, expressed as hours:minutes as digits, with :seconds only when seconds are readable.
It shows 4:42
